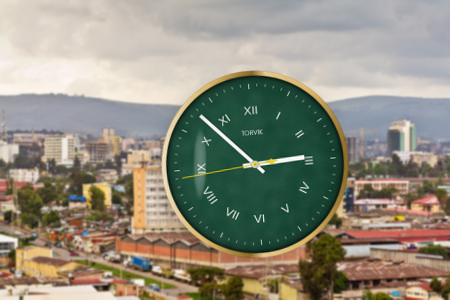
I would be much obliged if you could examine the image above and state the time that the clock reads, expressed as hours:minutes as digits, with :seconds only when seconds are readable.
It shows 2:52:44
